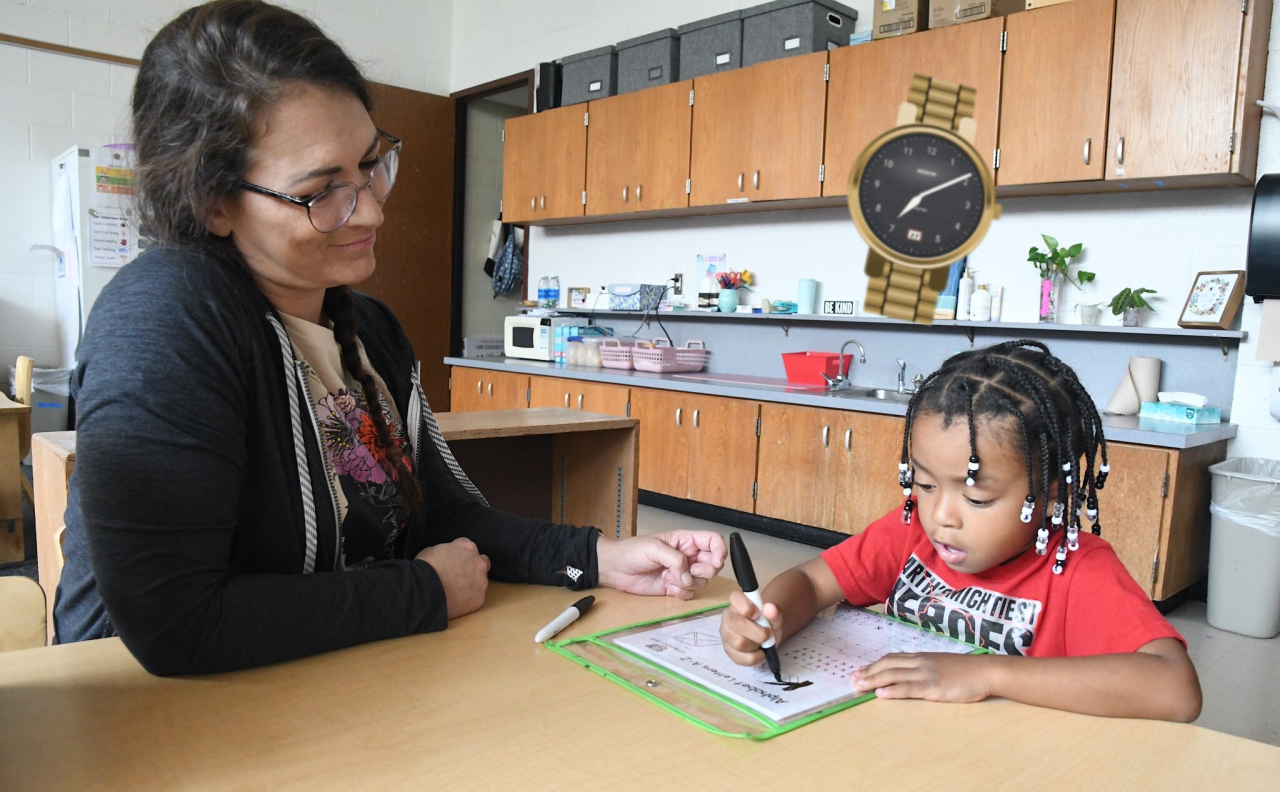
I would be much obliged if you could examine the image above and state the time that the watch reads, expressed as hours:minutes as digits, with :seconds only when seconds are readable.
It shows 7:09
